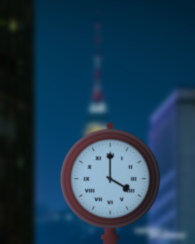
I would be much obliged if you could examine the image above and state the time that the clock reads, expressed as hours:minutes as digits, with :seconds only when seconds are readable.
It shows 4:00
